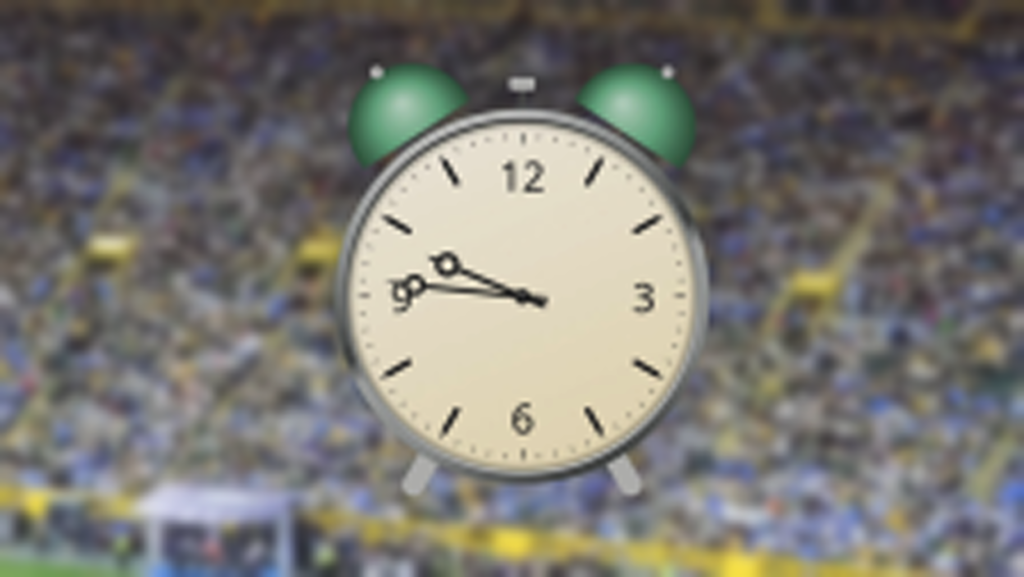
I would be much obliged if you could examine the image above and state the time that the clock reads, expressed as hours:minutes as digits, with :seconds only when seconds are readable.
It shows 9:46
